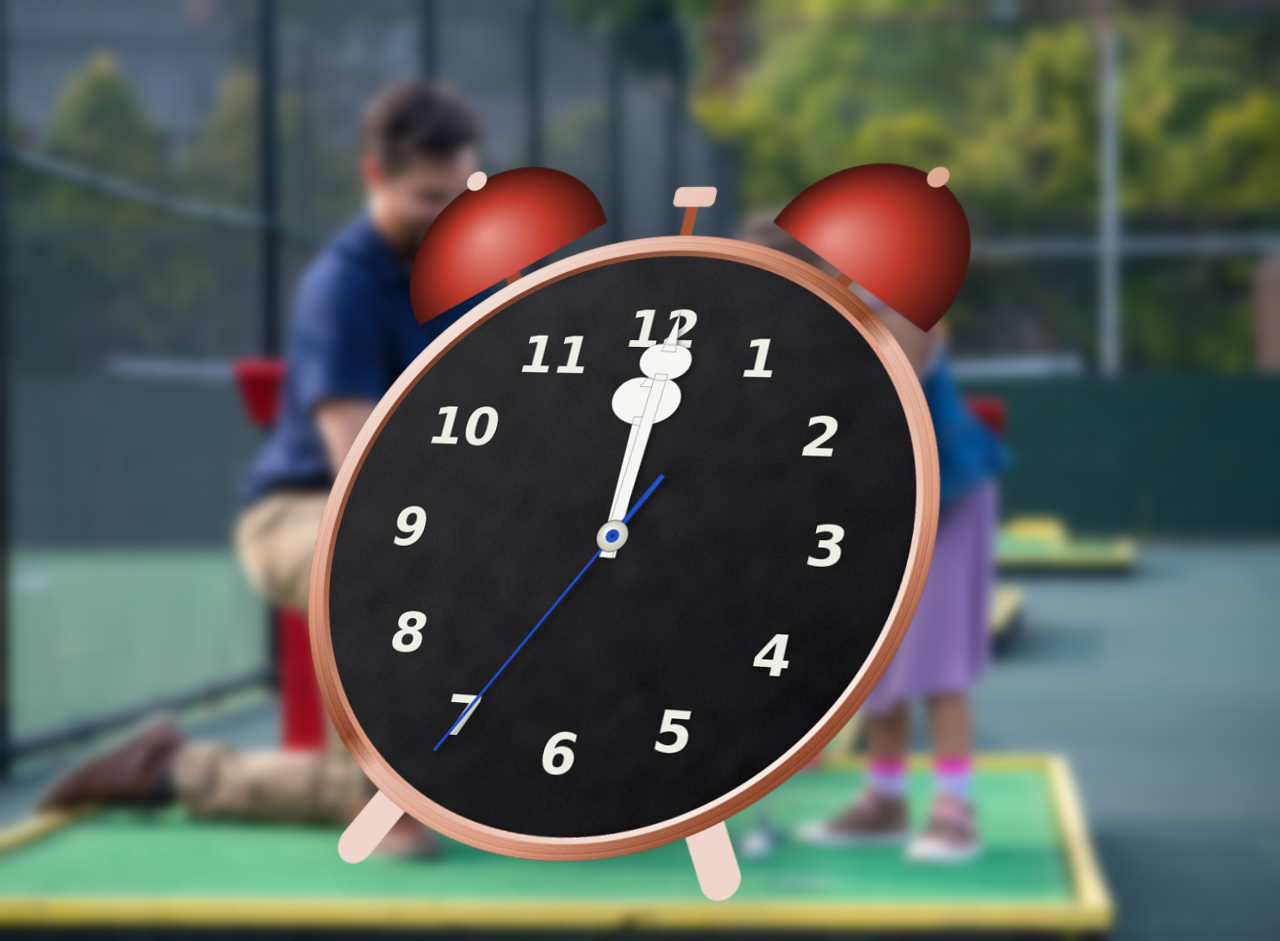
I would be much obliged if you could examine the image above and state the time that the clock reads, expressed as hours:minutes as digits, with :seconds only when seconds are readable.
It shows 12:00:35
